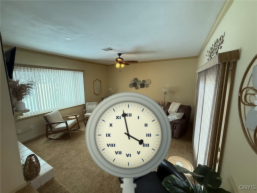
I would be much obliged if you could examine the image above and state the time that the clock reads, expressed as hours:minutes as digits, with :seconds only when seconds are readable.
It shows 3:58
